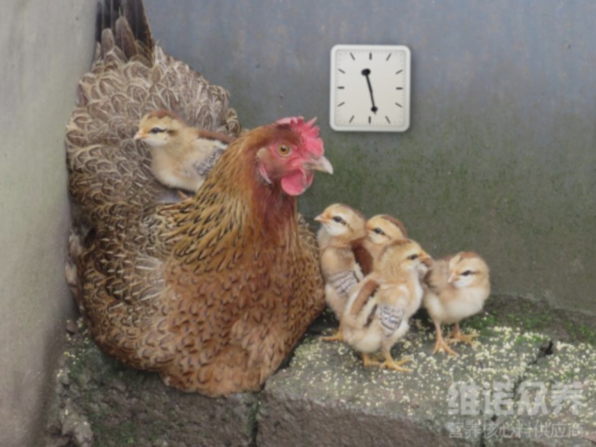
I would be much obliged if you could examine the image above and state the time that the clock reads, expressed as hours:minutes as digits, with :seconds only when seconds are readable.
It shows 11:28
